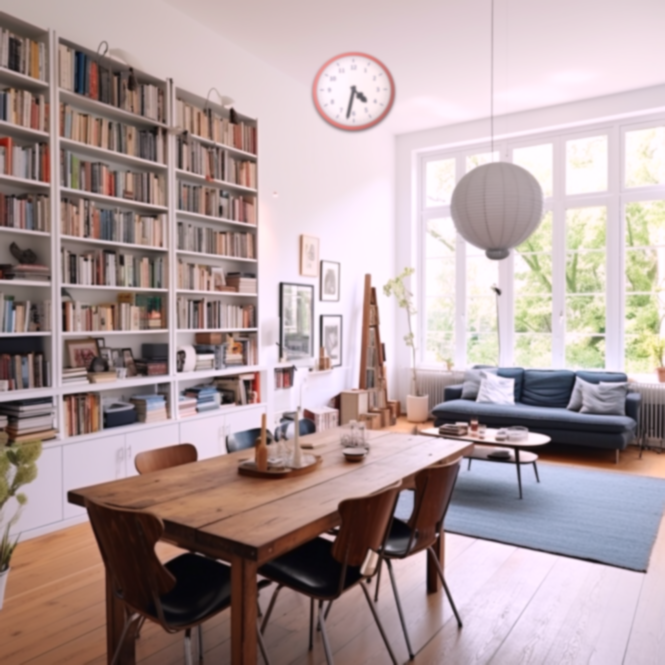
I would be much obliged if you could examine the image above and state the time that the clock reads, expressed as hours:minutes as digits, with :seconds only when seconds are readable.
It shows 4:32
